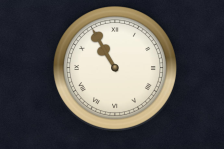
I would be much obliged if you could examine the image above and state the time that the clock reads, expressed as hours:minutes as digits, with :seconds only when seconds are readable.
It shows 10:55
